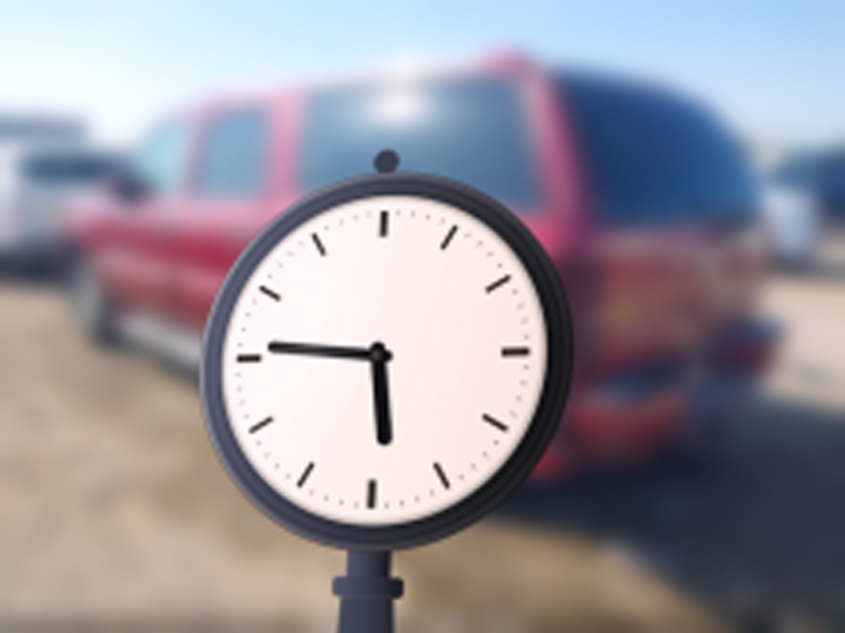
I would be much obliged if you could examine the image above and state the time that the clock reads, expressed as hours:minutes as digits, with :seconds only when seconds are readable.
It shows 5:46
